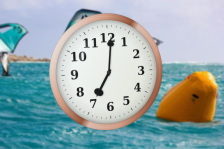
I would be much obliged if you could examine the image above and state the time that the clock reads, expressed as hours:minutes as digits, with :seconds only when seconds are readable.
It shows 7:01
